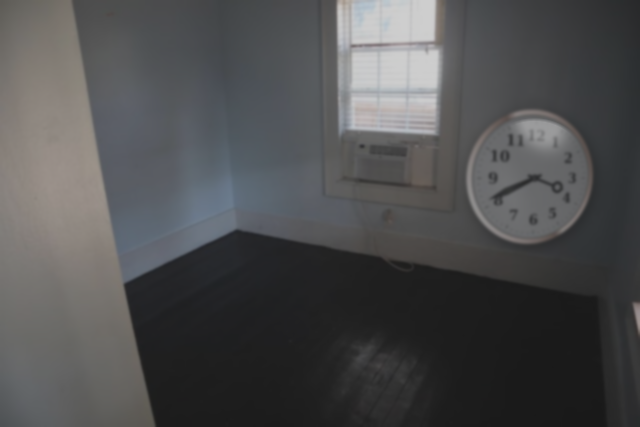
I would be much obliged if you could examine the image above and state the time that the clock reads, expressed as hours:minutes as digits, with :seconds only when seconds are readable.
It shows 3:41
